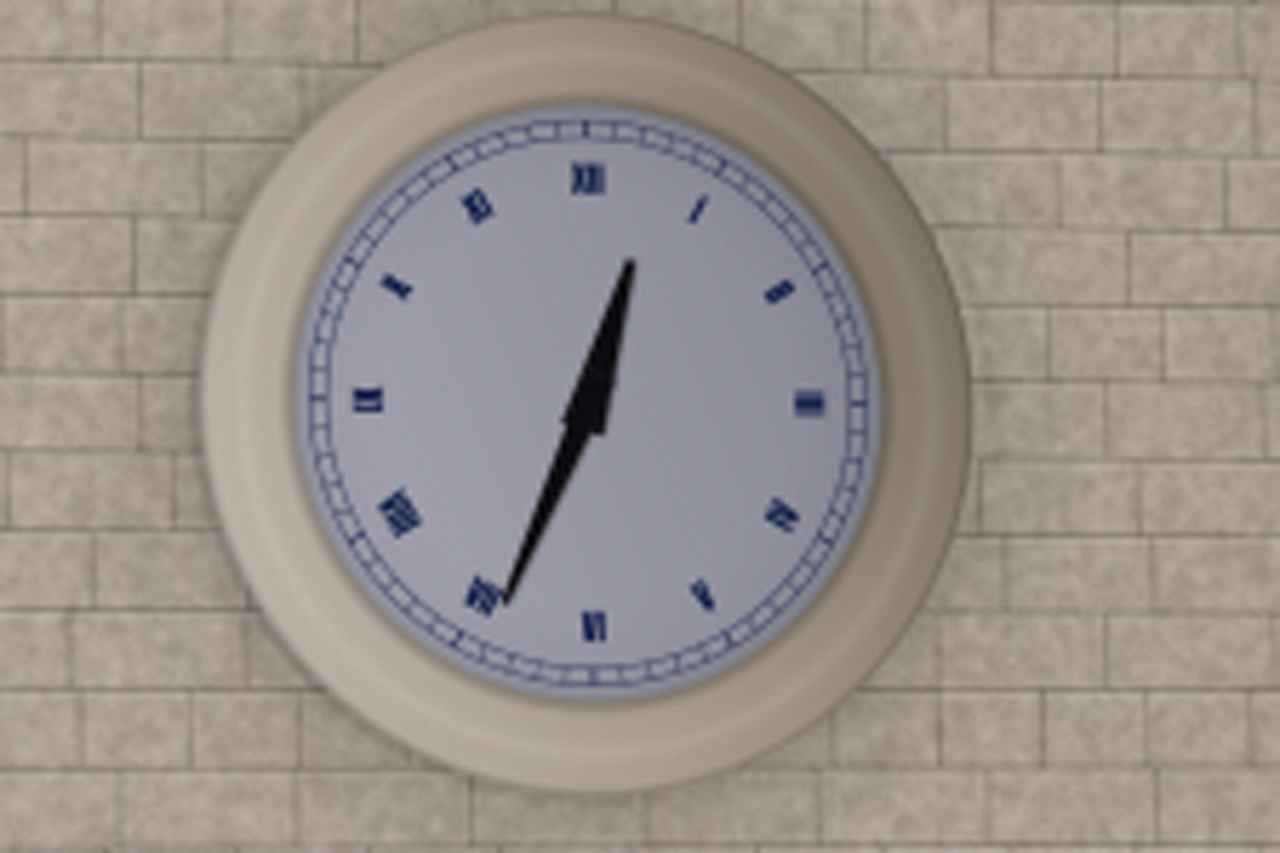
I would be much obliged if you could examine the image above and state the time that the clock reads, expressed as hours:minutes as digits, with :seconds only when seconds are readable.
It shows 12:34
